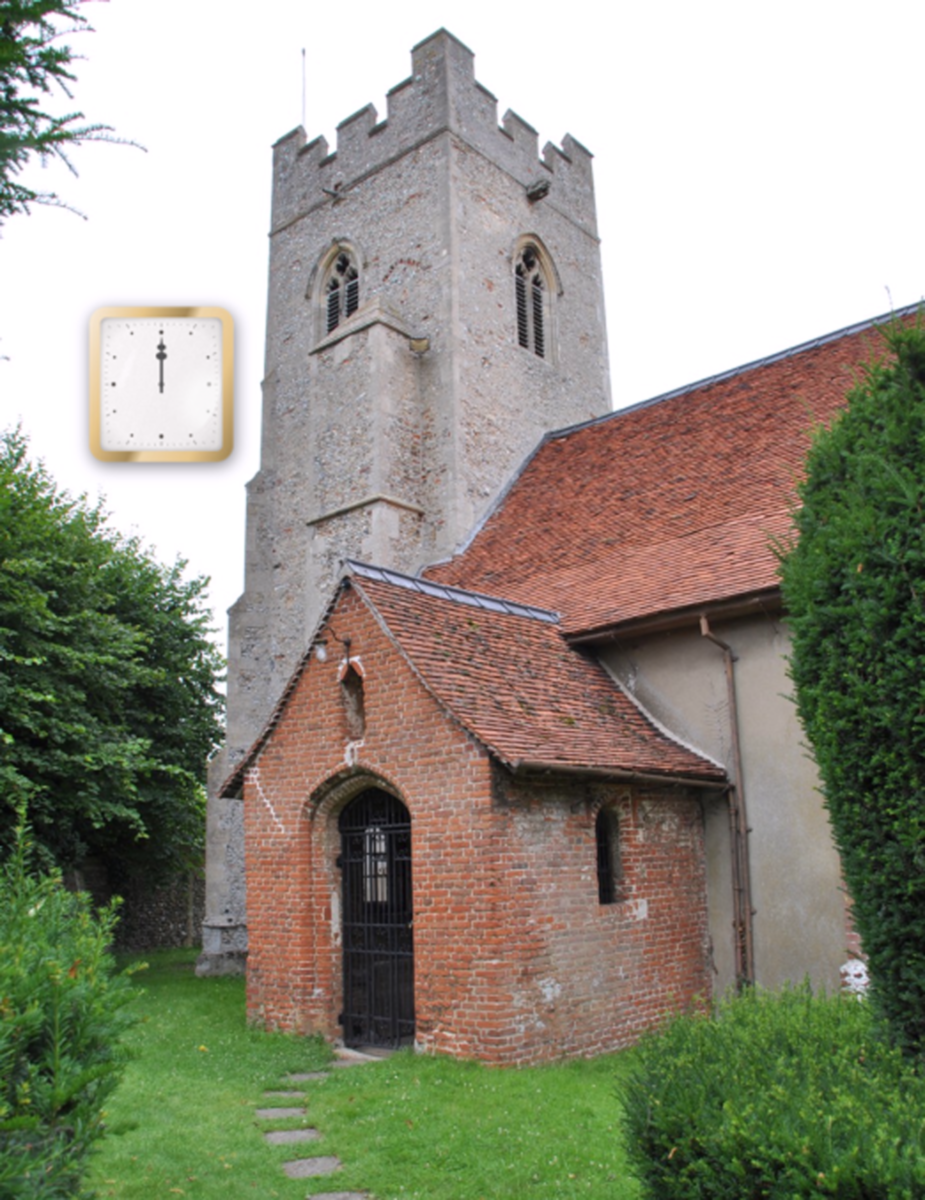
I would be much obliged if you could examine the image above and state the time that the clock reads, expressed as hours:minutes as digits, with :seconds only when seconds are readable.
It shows 12:00
